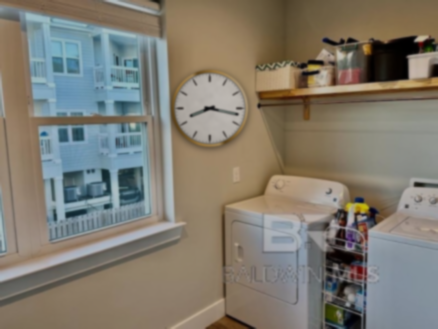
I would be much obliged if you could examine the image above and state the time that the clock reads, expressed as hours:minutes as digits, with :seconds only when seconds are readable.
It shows 8:17
